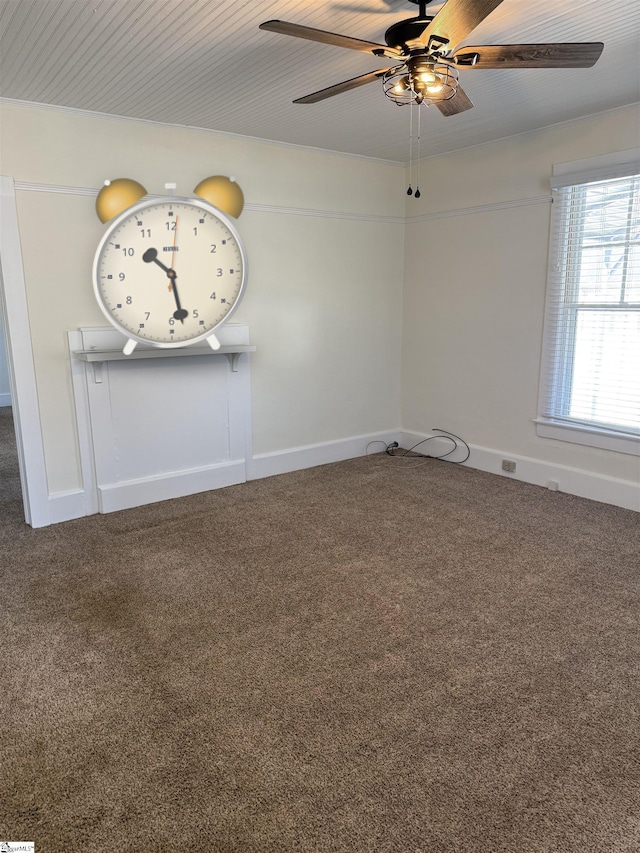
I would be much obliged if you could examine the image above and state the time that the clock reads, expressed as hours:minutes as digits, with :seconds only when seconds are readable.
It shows 10:28:01
